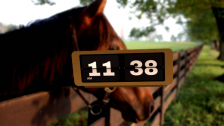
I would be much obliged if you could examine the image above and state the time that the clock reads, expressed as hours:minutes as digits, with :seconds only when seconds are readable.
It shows 11:38
